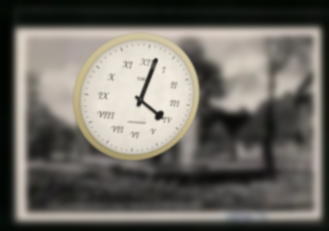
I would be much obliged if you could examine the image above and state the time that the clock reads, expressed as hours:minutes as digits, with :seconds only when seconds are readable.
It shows 4:02
